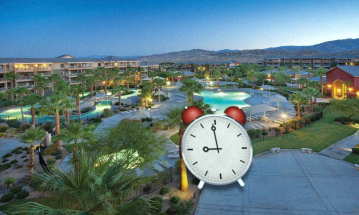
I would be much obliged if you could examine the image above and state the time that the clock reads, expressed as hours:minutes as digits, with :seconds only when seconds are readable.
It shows 8:59
